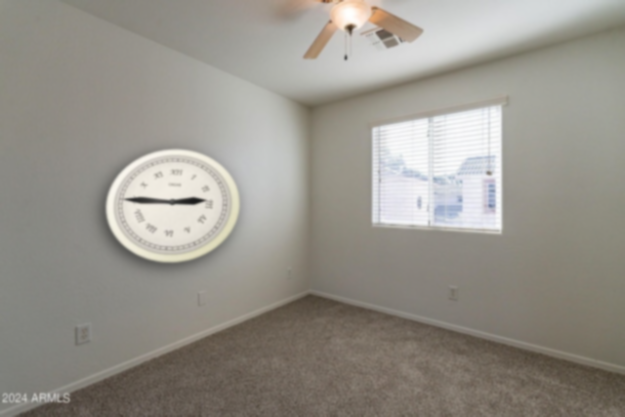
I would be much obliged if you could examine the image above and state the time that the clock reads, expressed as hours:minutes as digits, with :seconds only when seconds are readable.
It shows 2:45
